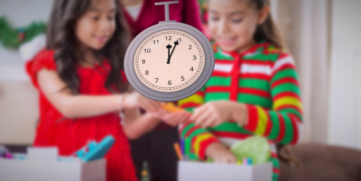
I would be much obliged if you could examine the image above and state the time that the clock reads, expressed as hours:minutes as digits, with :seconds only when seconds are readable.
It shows 12:04
